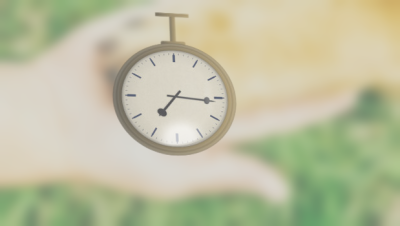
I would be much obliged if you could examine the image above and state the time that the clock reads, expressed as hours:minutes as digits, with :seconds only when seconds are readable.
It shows 7:16
